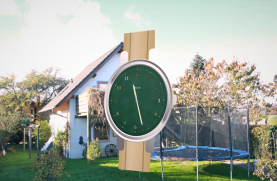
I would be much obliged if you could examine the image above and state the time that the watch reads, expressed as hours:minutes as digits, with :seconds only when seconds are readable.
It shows 11:27
